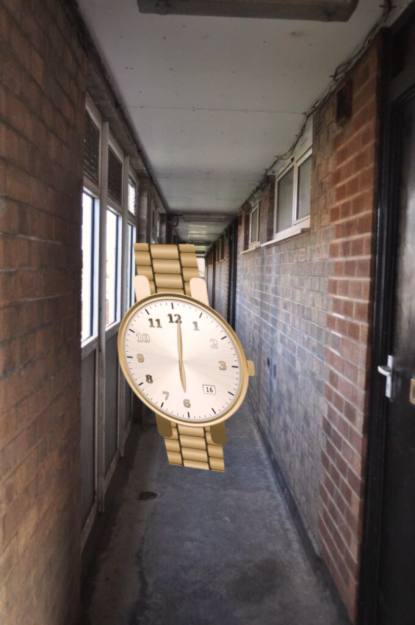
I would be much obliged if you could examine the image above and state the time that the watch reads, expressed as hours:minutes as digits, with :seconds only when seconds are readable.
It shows 6:01
